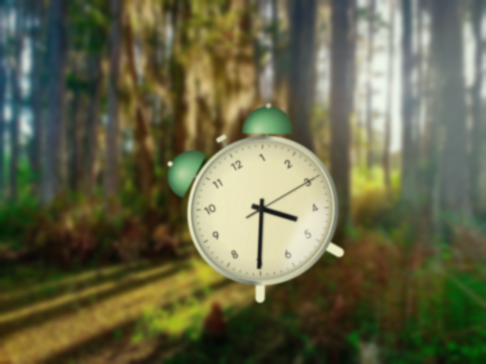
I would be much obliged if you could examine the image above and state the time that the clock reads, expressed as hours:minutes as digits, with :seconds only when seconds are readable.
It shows 4:35:15
